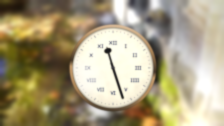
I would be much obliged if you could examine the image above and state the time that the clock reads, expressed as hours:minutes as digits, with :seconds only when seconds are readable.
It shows 11:27
